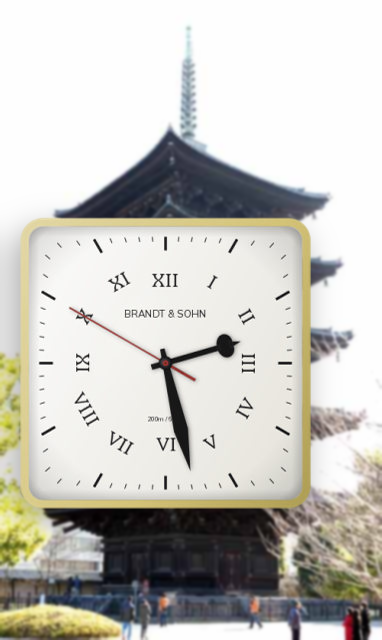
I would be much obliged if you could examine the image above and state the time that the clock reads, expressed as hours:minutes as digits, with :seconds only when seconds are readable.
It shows 2:27:50
